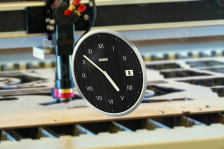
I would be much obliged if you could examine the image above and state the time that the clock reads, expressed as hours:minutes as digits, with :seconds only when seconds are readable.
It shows 4:52
